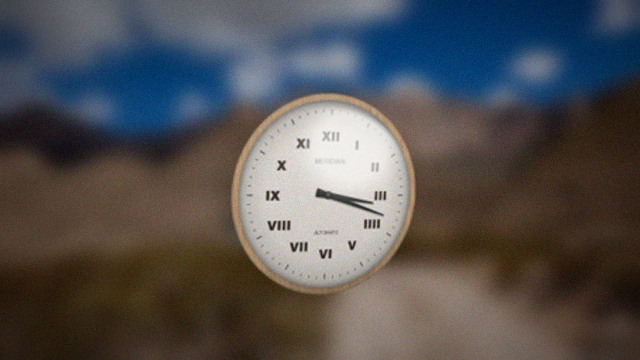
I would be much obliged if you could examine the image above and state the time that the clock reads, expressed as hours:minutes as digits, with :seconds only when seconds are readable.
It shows 3:18
